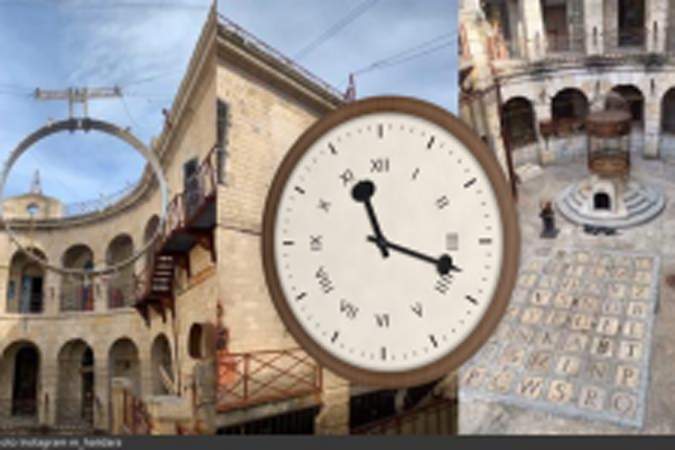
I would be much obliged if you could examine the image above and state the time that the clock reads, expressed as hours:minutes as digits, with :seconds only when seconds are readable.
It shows 11:18
